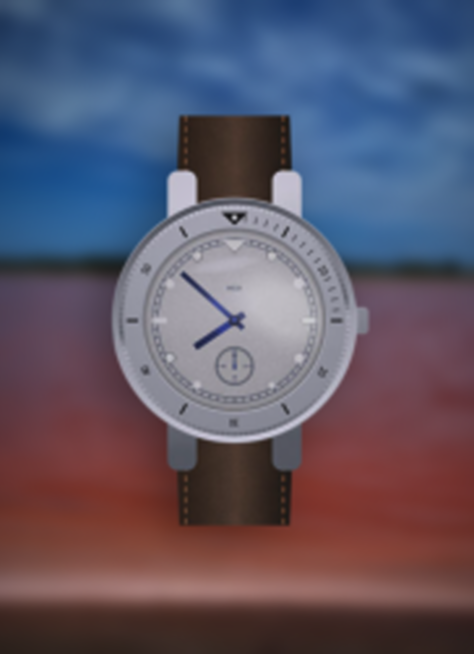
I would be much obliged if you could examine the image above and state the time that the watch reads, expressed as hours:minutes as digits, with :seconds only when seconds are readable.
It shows 7:52
